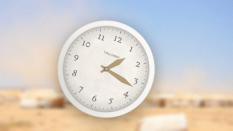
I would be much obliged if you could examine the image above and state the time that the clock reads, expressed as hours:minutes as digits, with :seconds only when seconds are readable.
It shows 1:17
